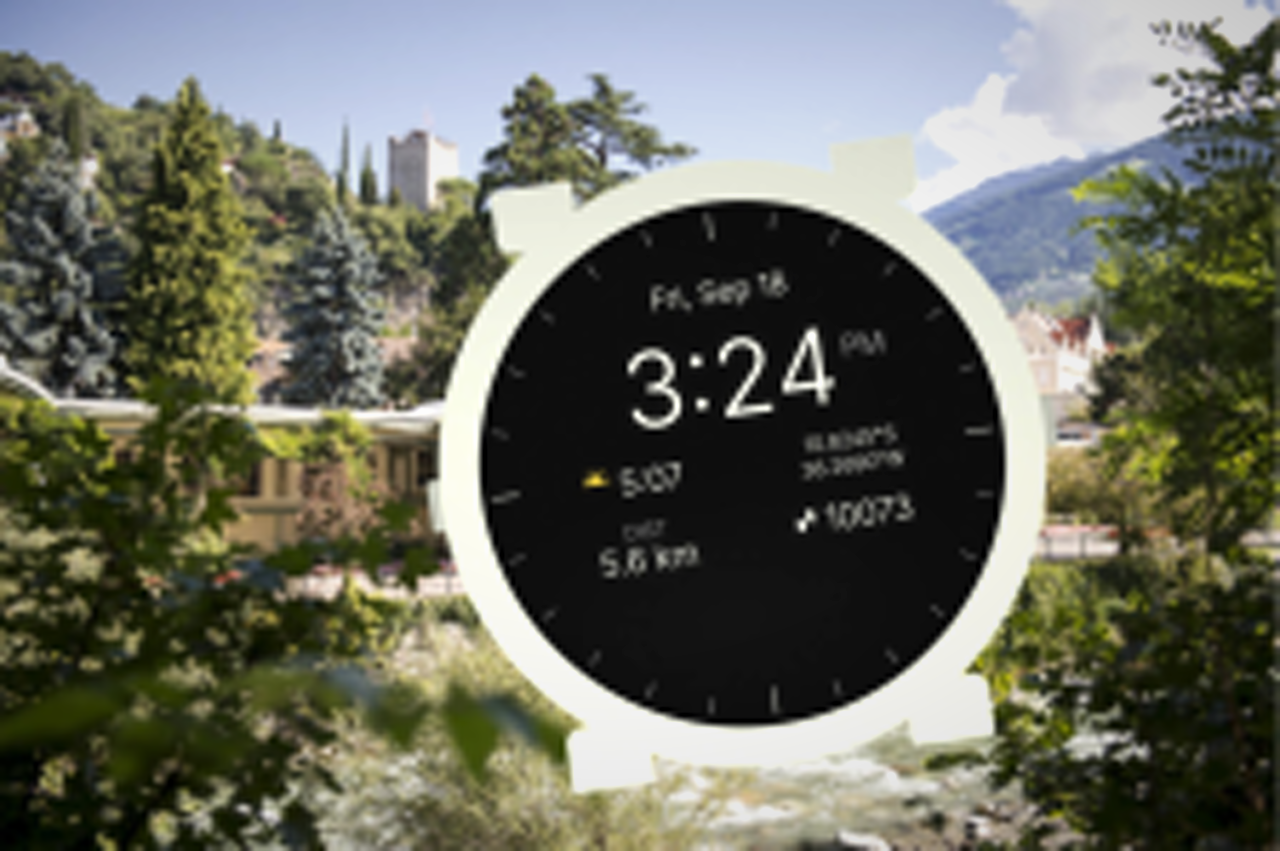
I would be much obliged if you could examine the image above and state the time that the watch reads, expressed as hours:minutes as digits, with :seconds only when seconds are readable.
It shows 3:24
